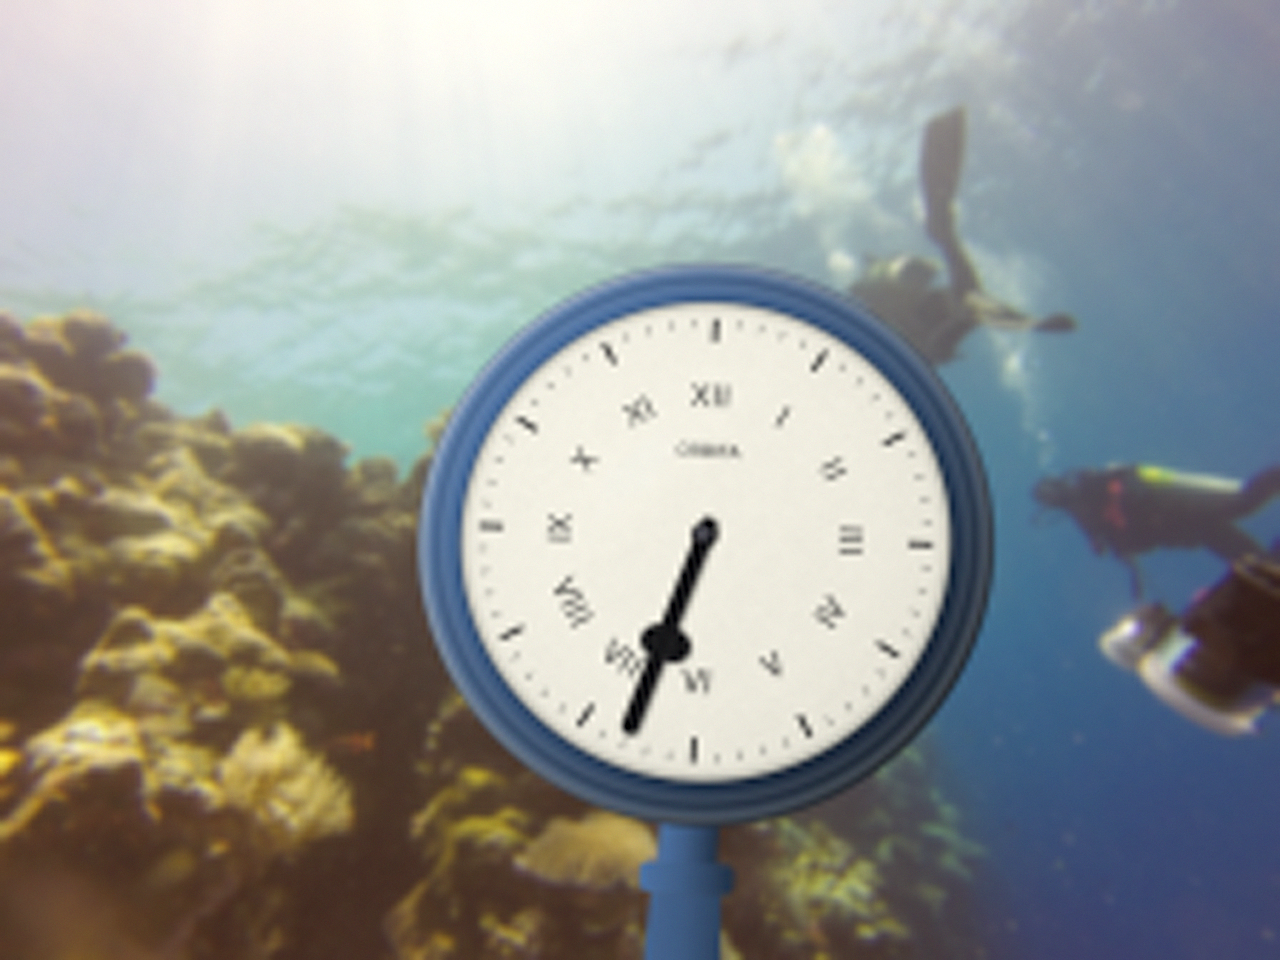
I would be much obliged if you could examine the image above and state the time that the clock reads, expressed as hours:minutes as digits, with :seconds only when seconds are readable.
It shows 6:33
